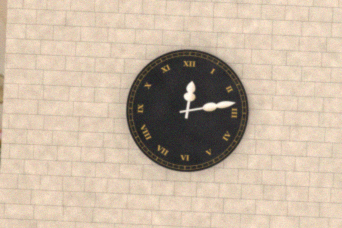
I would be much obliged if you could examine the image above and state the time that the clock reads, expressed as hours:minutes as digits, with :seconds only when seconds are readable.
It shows 12:13
